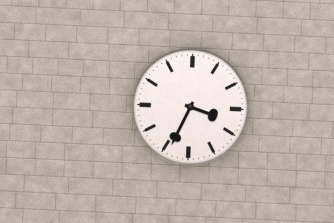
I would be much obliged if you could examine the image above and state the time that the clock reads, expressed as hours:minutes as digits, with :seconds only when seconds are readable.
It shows 3:34
